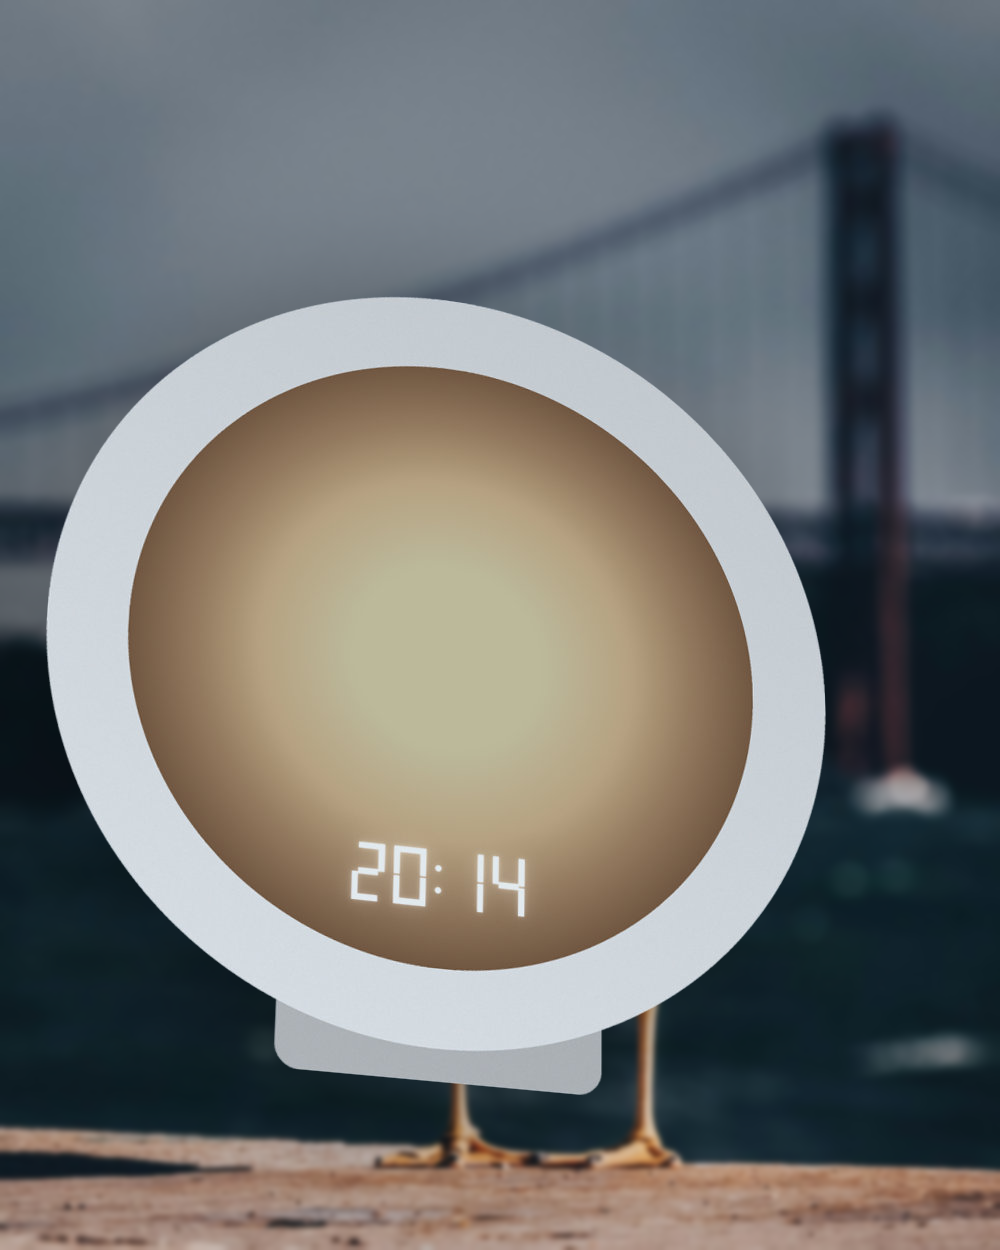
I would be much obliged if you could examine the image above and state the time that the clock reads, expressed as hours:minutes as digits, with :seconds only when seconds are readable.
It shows 20:14
